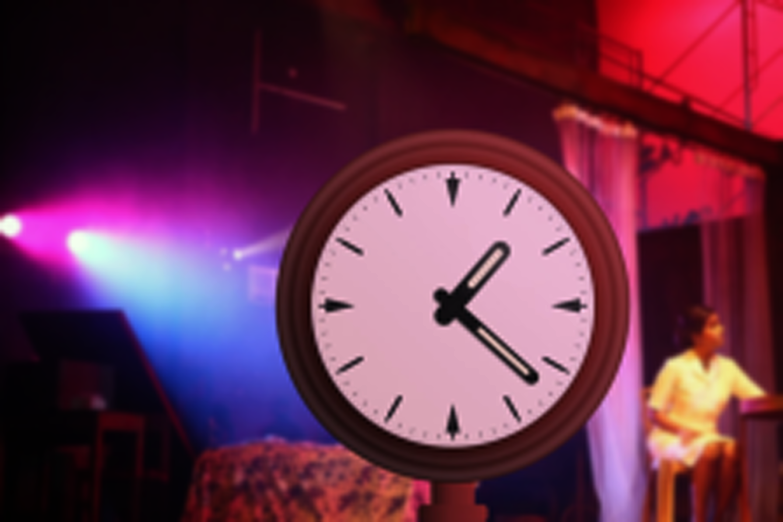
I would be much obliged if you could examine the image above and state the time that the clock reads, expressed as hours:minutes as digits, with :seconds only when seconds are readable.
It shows 1:22
